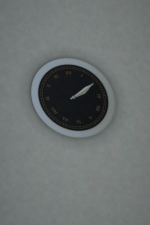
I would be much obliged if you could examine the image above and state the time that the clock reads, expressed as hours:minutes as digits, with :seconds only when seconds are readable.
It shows 2:10
